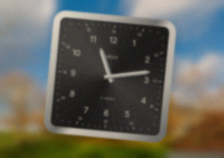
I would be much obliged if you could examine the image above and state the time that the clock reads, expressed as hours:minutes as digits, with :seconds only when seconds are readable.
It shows 11:13
